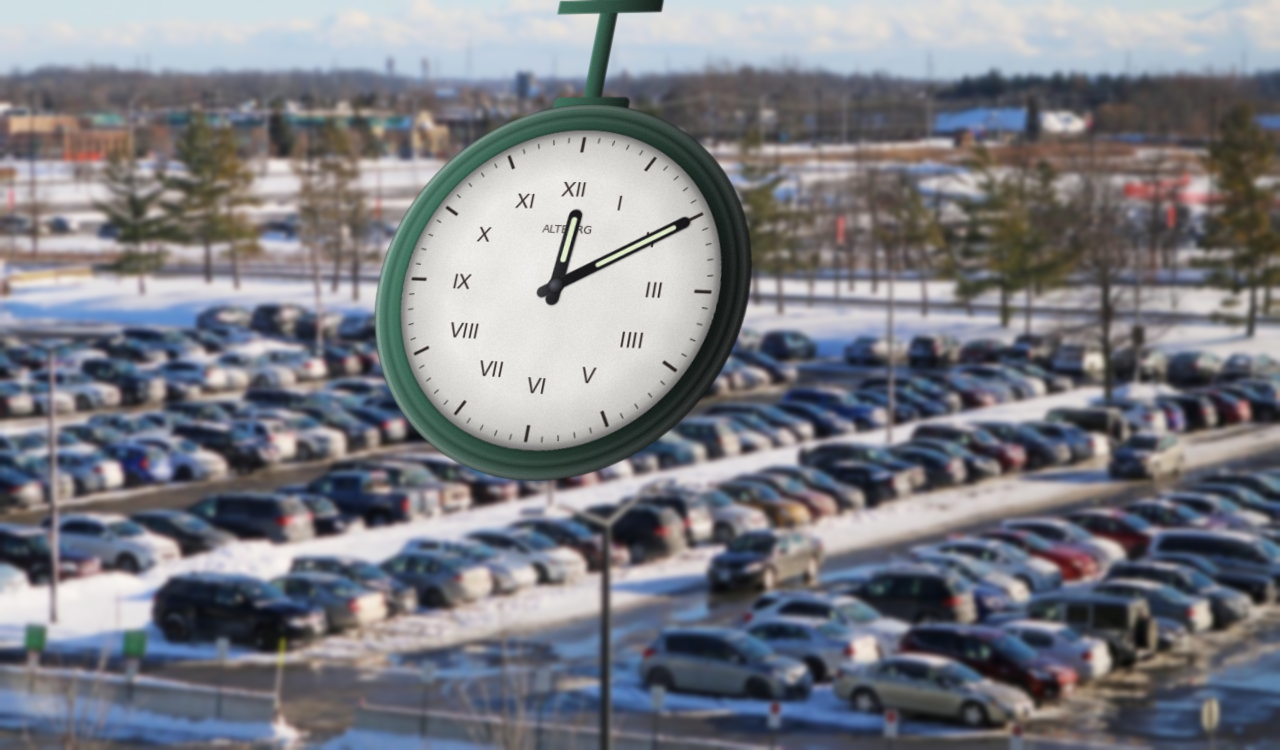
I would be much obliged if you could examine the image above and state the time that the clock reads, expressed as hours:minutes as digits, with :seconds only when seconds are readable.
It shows 12:10
